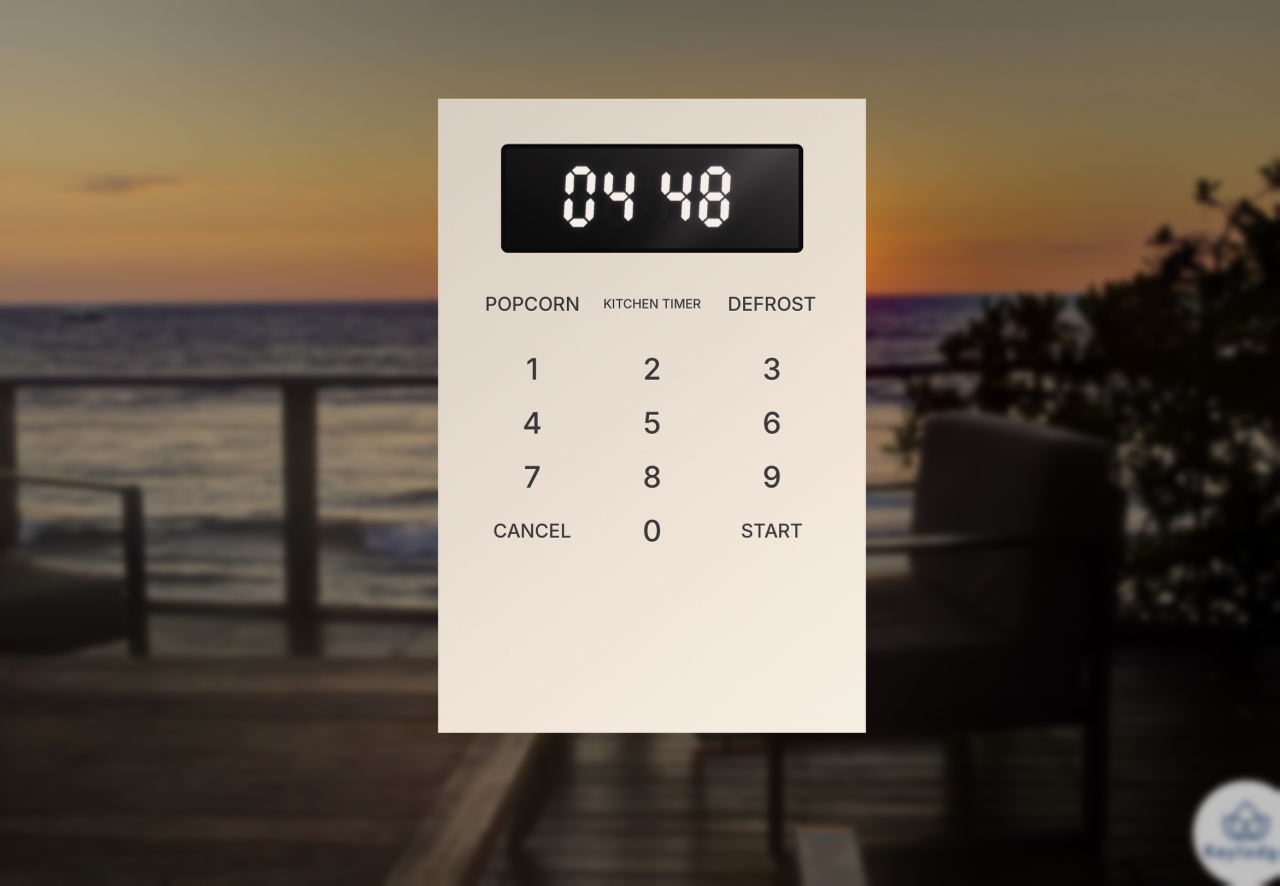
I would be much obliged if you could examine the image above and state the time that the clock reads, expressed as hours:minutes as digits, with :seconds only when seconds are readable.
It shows 4:48
